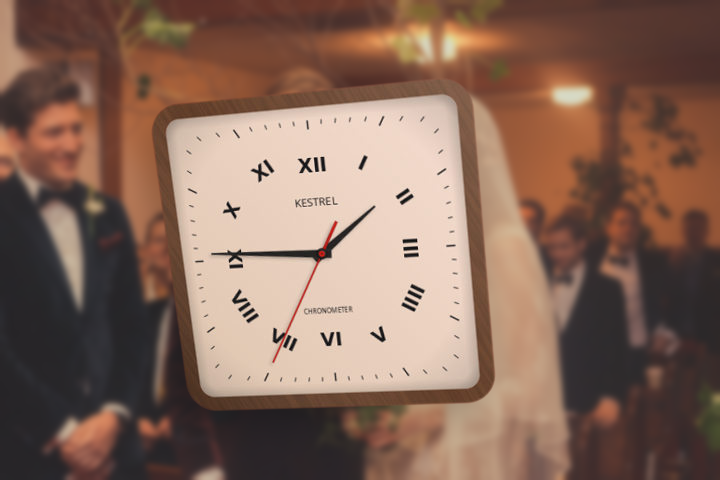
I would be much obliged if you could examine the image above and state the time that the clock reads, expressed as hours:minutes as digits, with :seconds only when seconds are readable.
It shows 1:45:35
